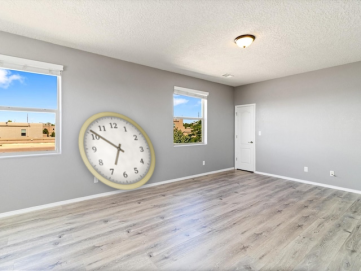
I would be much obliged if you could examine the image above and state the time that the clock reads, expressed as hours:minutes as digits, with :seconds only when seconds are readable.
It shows 6:51
